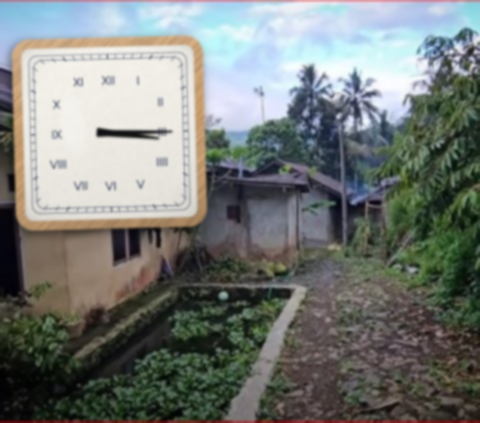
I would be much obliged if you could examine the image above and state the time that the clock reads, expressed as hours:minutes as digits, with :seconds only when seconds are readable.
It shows 3:15
